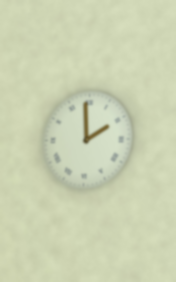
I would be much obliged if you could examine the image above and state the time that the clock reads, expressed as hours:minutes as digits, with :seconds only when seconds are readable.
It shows 1:59
